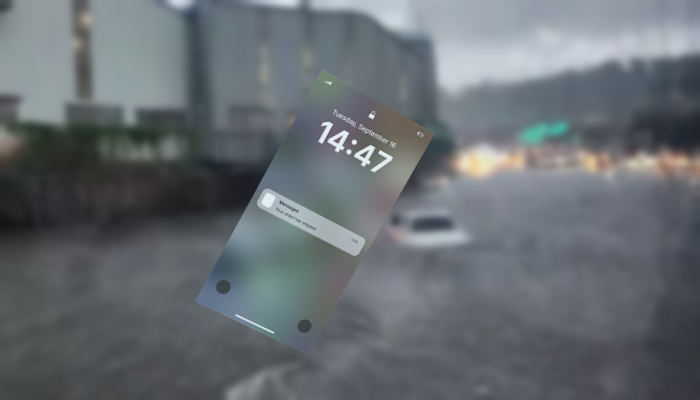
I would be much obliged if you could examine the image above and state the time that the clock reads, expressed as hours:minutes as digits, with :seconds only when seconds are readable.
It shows 14:47
